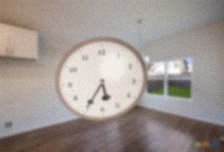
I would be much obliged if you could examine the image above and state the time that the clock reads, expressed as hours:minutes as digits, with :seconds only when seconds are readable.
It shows 5:35
